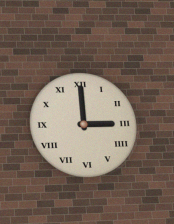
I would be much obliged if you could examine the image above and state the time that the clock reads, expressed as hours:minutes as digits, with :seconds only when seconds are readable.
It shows 3:00
